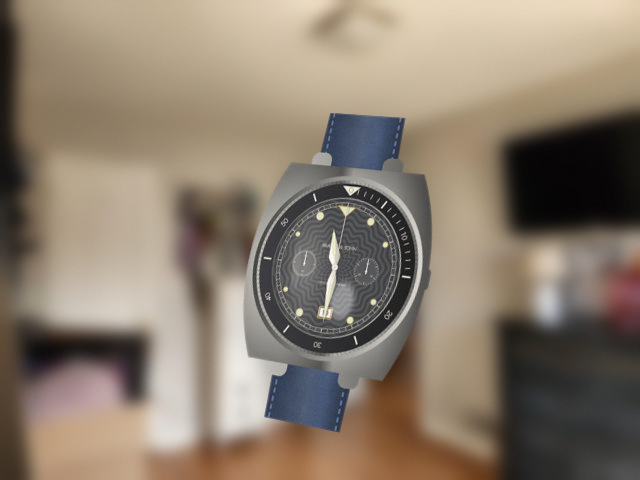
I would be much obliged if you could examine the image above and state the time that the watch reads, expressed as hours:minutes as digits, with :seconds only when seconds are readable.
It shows 11:30
